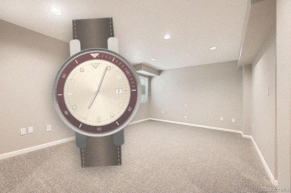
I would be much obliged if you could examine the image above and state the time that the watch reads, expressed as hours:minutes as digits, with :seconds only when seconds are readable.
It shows 7:04
